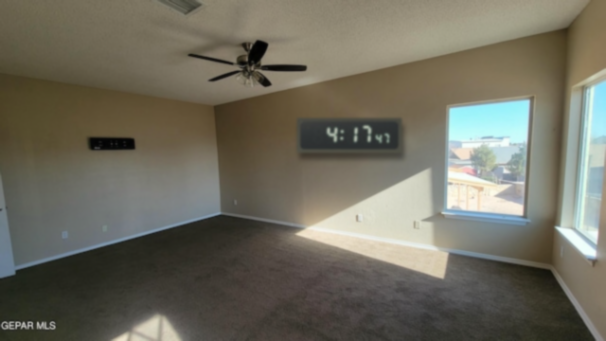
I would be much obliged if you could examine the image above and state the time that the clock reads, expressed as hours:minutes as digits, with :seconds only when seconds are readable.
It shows 4:17
